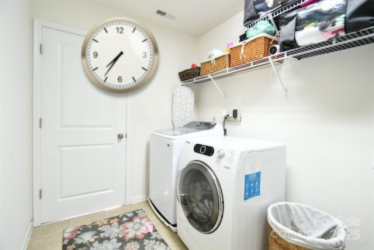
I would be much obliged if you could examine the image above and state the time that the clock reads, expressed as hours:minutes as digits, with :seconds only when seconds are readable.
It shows 7:36
